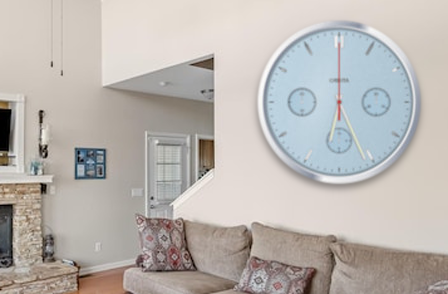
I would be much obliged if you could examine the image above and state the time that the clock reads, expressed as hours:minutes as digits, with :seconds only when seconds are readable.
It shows 6:26
